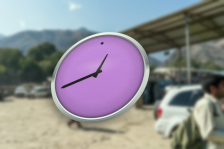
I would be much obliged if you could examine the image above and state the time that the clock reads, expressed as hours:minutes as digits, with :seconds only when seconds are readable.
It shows 12:41
